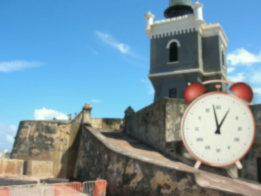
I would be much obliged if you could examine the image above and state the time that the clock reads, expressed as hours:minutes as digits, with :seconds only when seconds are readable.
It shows 12:58
